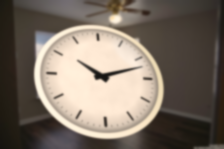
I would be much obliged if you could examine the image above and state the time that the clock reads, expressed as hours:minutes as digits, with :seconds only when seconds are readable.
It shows 10:12
